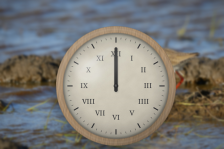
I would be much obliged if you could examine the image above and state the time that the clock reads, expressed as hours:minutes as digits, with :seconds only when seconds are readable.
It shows 12:00
